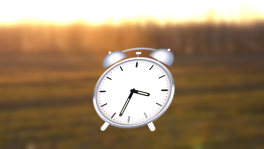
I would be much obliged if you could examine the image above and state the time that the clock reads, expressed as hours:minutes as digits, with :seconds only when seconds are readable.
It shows 3:33
